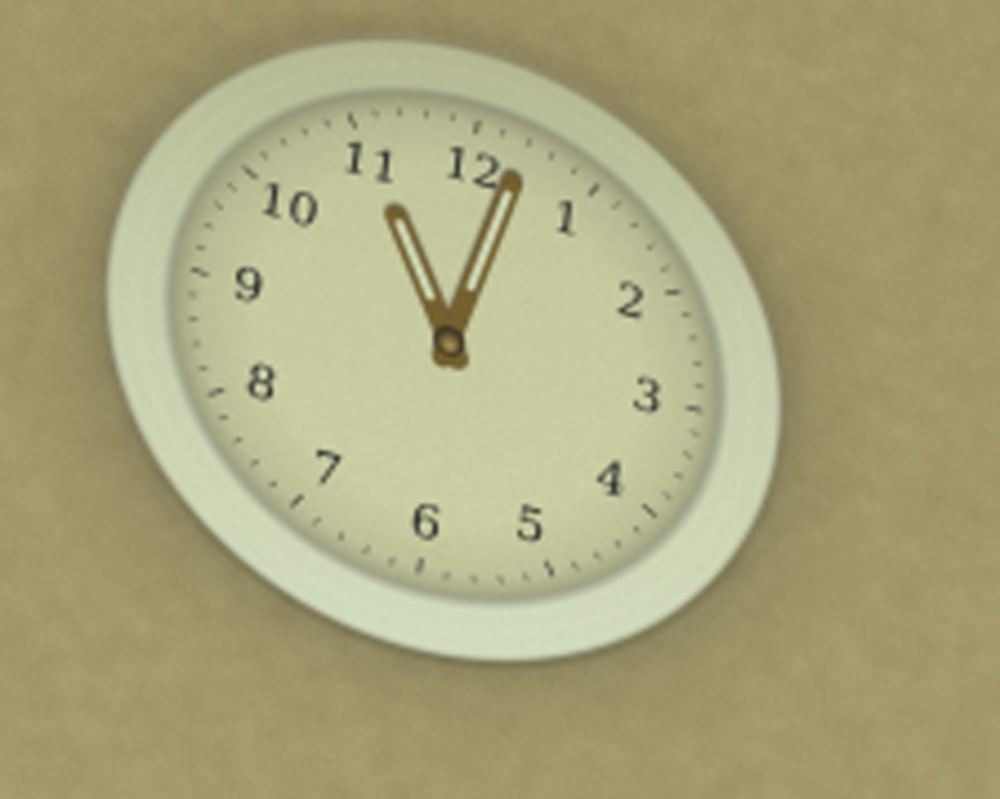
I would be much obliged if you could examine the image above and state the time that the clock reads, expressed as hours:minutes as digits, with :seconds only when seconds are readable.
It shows 11:02
